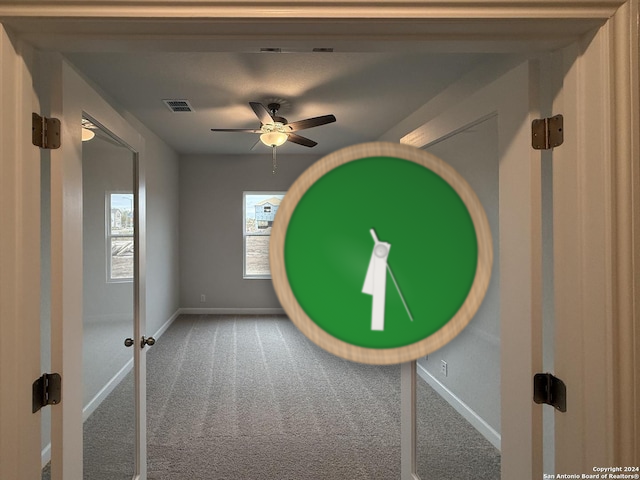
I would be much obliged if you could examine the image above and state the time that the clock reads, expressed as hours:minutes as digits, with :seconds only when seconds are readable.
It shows 6:30:26
